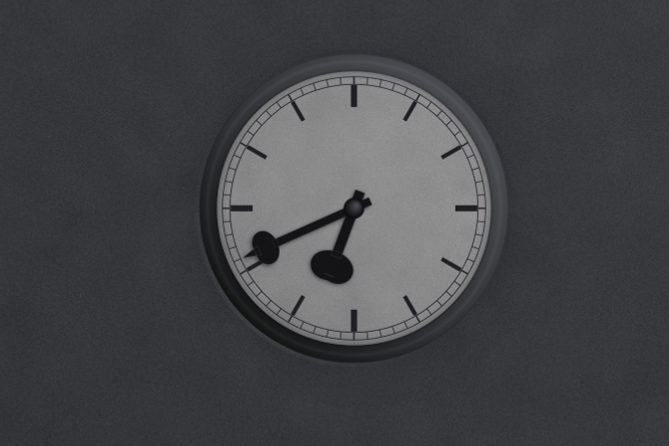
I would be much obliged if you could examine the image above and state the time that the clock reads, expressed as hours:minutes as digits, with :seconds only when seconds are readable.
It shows 6:41
